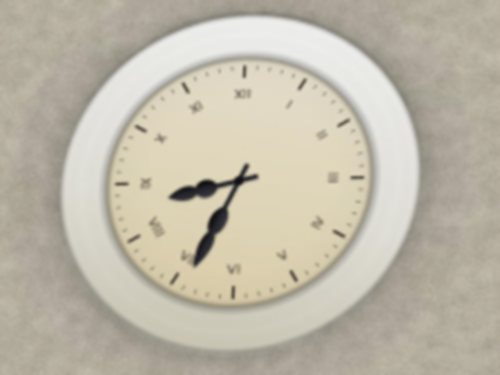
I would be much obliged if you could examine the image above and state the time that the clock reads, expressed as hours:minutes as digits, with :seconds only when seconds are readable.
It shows 8:34
